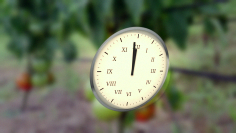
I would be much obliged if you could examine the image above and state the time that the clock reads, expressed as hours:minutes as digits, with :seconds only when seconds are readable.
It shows 11:59
